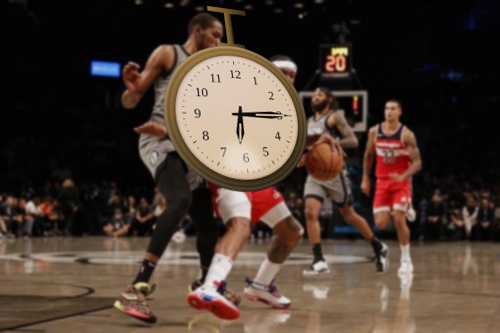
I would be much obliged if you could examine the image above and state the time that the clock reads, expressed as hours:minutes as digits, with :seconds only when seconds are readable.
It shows 6:15
